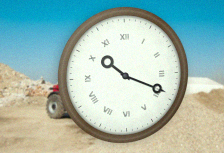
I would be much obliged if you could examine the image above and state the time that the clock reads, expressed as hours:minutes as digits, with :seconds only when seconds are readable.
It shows 10:19
